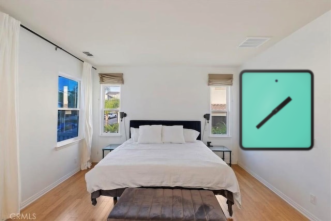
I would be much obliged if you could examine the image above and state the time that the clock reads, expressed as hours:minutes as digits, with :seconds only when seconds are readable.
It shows 1:38
